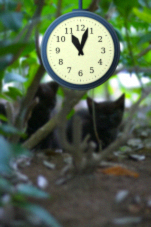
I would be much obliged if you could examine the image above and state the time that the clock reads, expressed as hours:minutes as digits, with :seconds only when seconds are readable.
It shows 11:03
